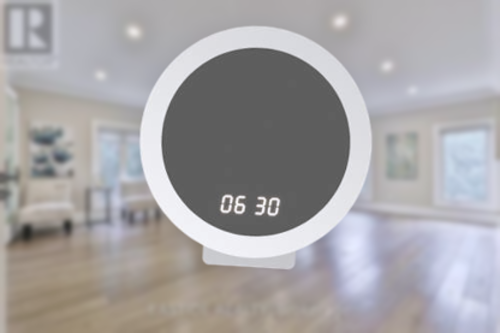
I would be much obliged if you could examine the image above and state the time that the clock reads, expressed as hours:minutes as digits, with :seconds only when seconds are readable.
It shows 6:30
